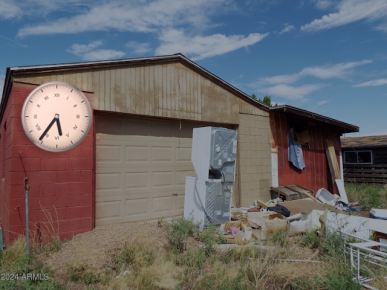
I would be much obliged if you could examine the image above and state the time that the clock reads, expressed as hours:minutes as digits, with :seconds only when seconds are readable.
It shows 5:36
